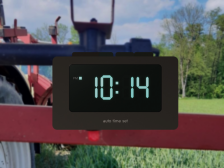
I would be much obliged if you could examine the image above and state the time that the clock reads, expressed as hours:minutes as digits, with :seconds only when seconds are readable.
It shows 10:14
